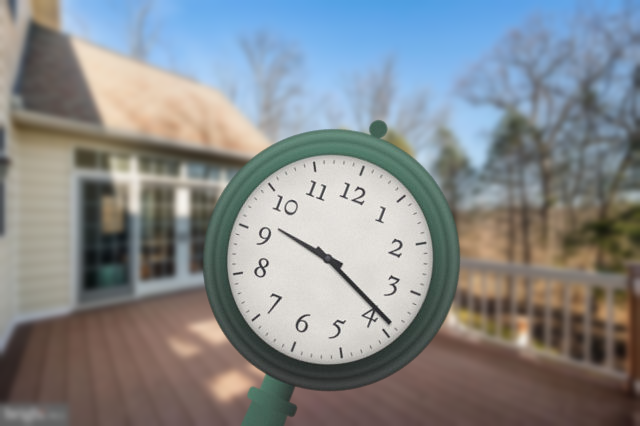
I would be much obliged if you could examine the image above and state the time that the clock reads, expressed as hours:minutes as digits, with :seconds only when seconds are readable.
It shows 9:19
